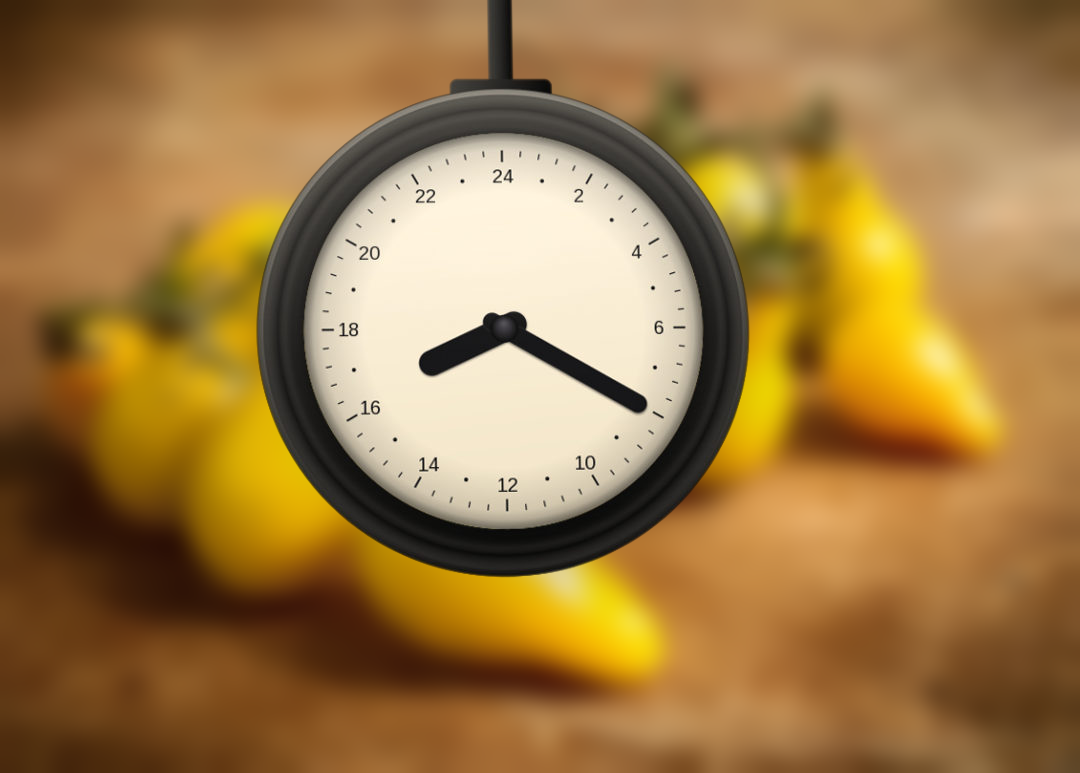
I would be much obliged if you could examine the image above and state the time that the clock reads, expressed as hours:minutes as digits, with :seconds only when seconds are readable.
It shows 16:20
